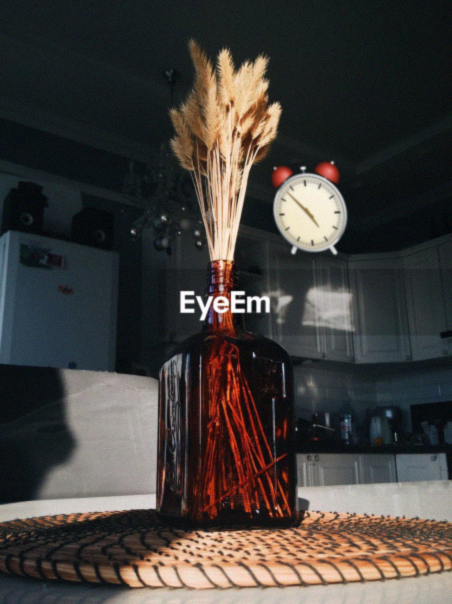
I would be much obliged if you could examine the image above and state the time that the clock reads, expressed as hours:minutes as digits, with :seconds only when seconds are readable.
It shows 4:53
